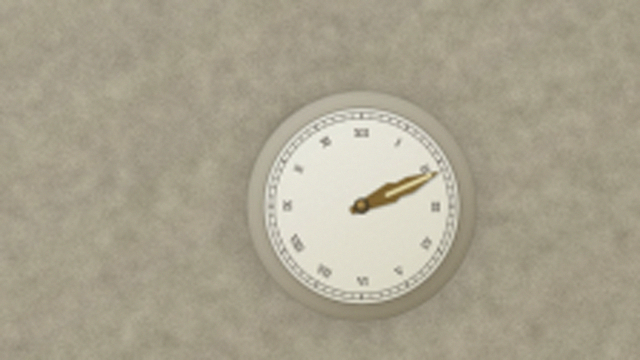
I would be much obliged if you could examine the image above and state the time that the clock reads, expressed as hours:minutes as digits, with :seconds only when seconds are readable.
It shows 2:11
